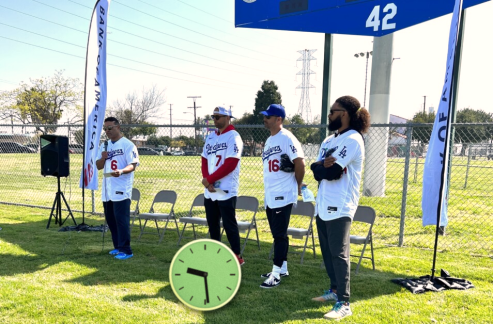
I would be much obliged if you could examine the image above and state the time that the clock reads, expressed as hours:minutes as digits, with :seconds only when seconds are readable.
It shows 9:29
